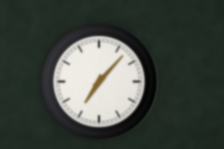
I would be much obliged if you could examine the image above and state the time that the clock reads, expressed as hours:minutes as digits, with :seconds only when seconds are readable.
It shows 7:07
